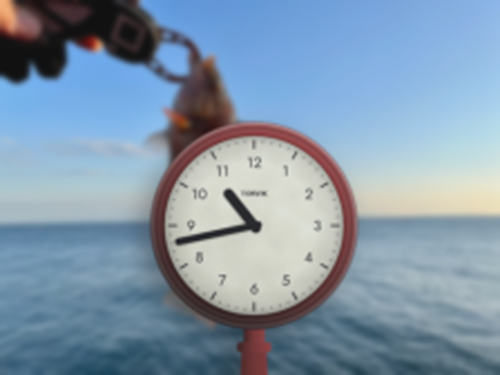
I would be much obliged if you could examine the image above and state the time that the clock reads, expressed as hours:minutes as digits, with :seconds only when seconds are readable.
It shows 10:43
